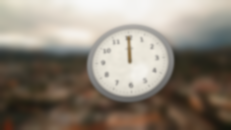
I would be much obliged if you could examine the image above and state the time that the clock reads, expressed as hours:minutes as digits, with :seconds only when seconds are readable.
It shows 12:00
